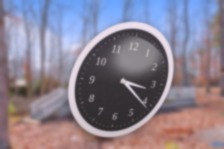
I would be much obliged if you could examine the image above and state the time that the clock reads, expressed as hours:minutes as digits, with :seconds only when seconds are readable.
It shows 3:21
